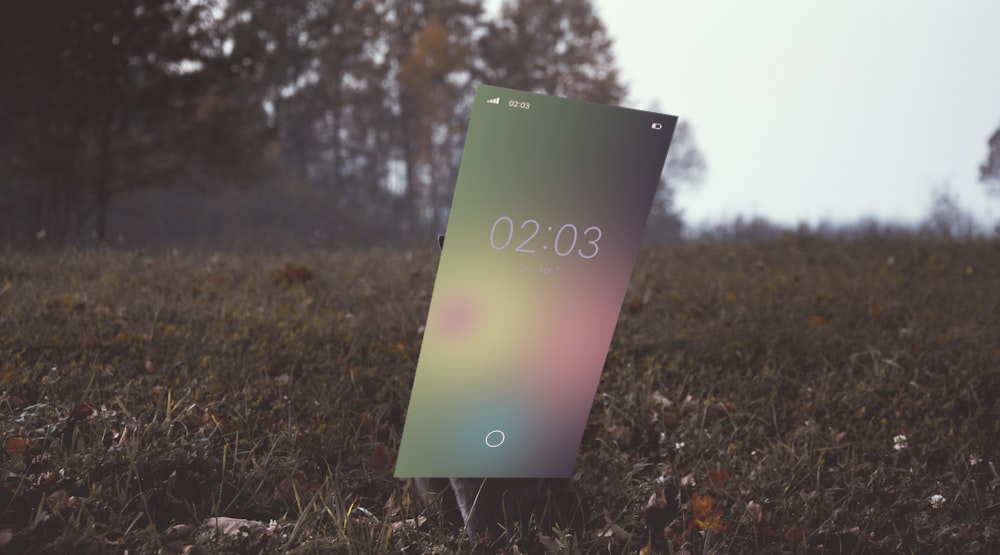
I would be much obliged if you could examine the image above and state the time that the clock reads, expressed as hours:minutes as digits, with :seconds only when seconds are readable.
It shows 2:03
